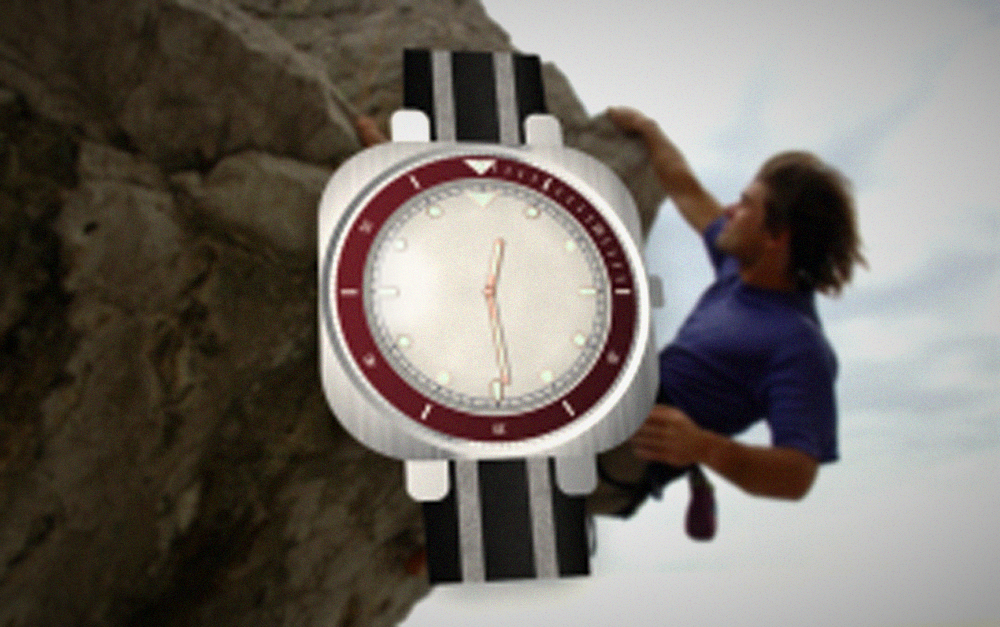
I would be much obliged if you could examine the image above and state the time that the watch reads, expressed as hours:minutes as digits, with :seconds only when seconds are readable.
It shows 12:29
